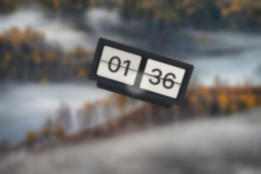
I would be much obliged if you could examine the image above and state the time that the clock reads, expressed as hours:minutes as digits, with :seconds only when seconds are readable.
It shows 1:36
